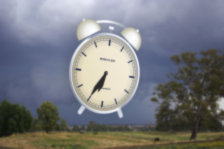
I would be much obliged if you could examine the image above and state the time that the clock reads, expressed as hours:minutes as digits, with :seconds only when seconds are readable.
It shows 6:35
